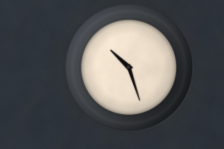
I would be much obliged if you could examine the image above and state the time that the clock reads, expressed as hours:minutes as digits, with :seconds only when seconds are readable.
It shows 10:27
